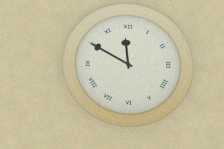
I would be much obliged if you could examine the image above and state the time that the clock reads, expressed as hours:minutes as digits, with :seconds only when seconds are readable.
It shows 11:50
